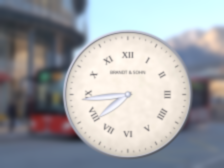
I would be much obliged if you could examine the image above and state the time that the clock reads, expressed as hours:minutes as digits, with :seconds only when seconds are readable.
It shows 7:44
